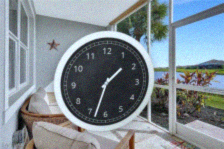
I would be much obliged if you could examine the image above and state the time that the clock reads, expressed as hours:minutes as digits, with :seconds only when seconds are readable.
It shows 1:33
